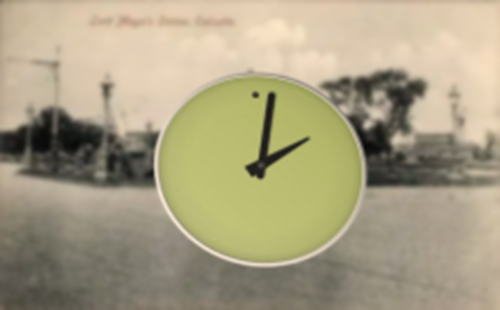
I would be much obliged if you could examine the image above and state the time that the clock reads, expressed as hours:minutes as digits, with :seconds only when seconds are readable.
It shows 2:02
